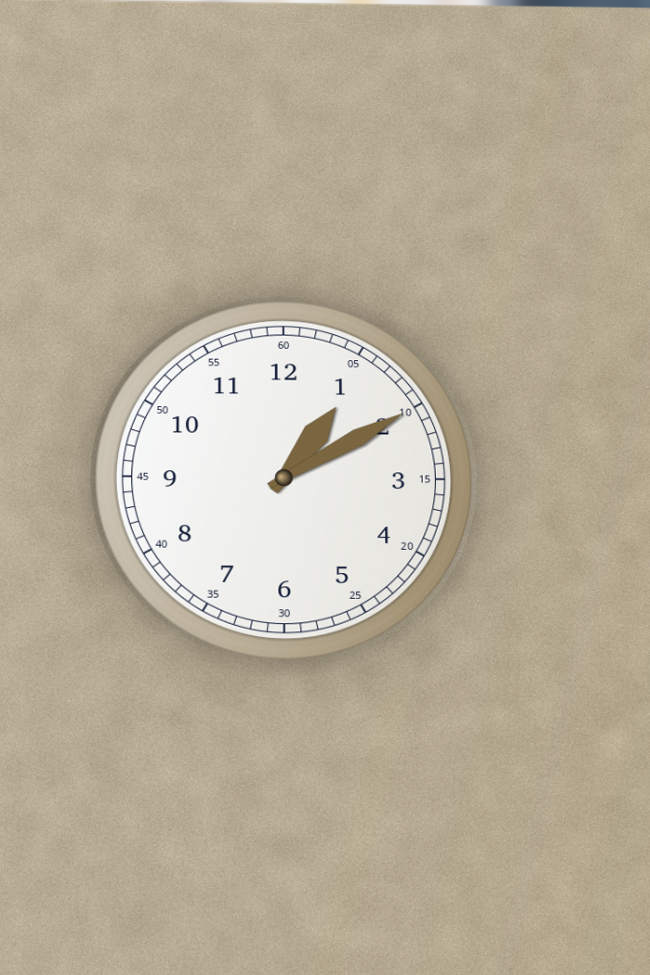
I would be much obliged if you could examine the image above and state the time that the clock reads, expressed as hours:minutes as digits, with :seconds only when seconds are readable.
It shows 1:10
